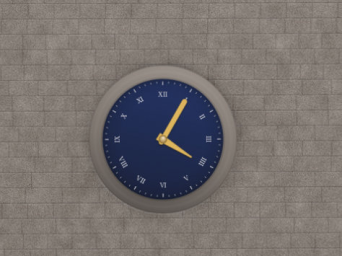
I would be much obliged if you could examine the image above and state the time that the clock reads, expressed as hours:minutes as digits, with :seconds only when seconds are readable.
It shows 4:05
